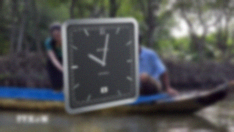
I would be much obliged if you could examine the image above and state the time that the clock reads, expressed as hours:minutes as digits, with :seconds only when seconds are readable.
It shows 10:02
